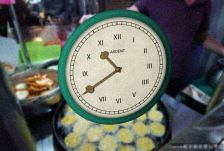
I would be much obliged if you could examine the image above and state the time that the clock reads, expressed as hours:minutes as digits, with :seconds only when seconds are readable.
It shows 10:40
